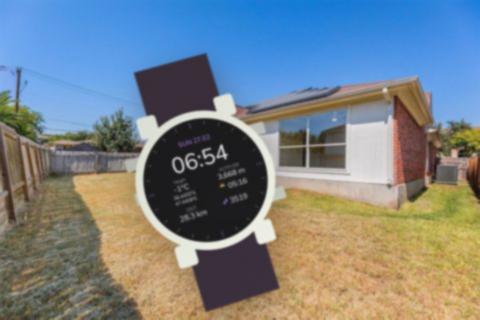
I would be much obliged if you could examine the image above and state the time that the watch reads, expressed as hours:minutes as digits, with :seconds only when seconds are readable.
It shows 6:54
